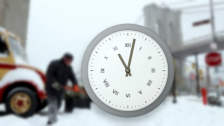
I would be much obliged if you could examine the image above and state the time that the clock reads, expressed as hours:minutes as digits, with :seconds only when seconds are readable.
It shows 11:02
